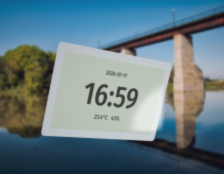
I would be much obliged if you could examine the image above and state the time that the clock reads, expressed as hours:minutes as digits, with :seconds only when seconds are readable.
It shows 16:59
